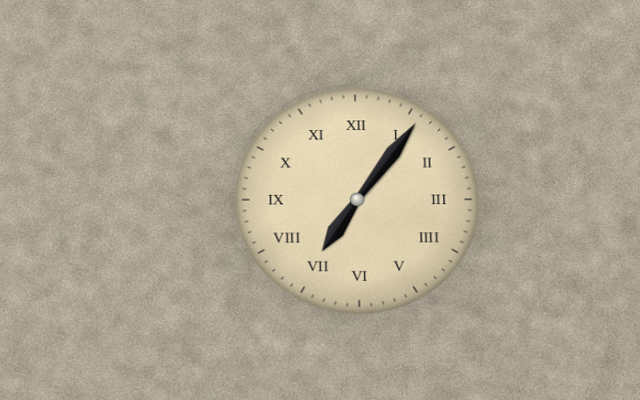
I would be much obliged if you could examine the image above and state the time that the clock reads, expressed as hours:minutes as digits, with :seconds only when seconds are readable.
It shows 7:06
